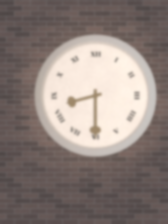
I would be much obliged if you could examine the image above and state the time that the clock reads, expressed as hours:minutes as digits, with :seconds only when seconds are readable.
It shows 8:30
